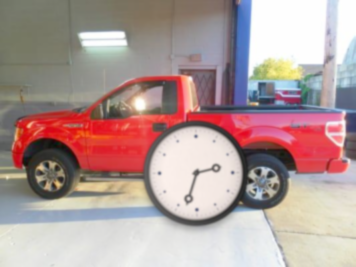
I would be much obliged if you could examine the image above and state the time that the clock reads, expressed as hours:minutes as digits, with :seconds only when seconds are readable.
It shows 2:33
